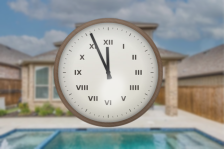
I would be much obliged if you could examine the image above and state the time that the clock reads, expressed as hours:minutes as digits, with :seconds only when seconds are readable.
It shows 11:56
